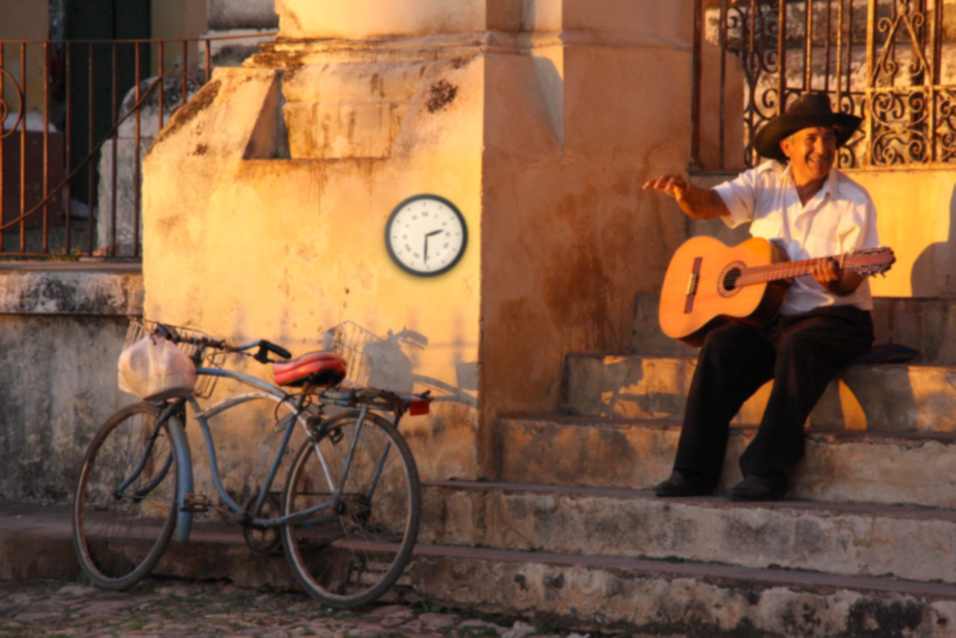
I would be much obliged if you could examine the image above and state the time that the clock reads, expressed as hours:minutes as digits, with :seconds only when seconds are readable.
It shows 2:31
